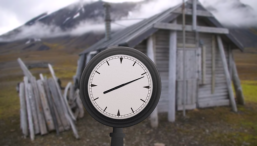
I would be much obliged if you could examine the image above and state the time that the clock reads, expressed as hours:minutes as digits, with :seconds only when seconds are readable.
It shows 8:11
